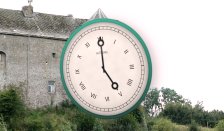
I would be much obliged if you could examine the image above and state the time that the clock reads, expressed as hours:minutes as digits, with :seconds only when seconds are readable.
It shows 5:00
